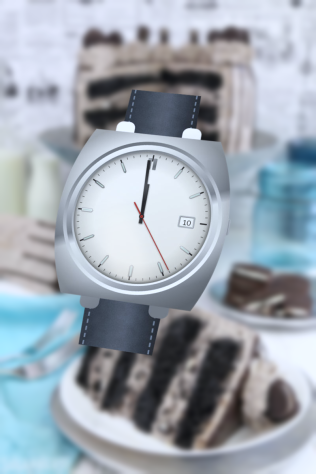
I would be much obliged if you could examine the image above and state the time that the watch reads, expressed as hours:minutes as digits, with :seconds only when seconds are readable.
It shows 11:59:24
